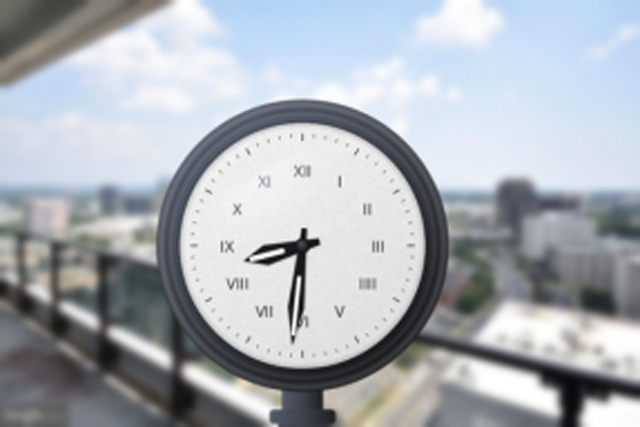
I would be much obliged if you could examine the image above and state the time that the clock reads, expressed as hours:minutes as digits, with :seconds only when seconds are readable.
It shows 8:31
